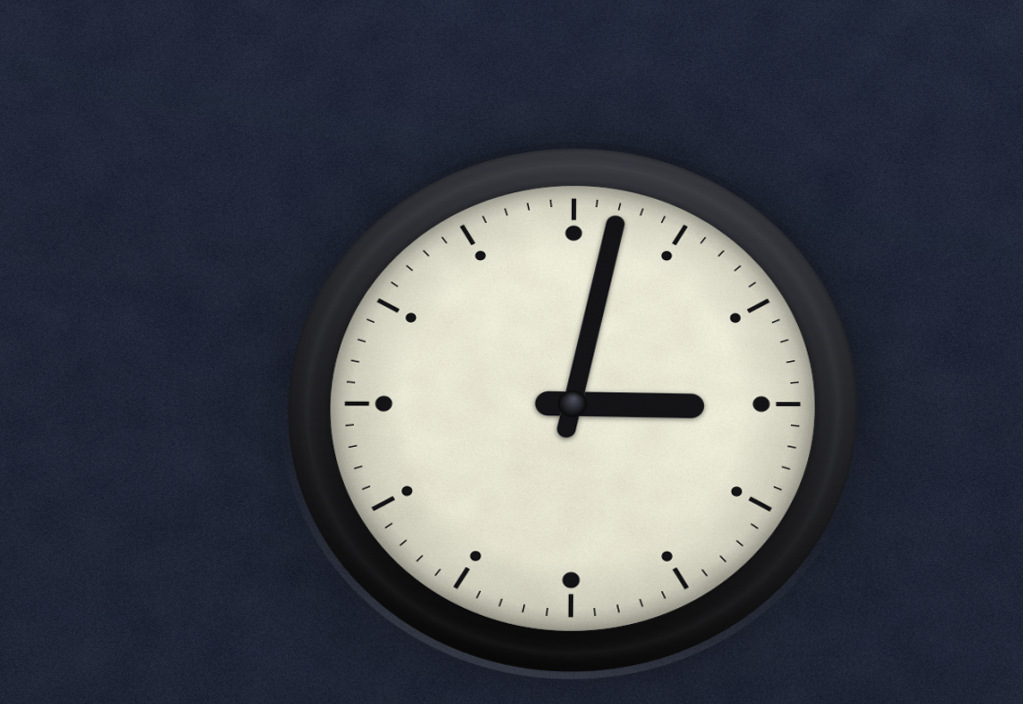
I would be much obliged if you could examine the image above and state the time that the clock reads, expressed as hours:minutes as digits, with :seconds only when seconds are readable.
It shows 3:02
